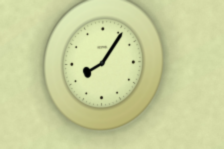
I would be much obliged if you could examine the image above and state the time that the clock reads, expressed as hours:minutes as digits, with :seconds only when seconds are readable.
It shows 8:06
